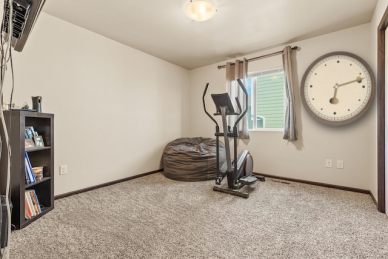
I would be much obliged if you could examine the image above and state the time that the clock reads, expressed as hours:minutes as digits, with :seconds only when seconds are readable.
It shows 6:12
